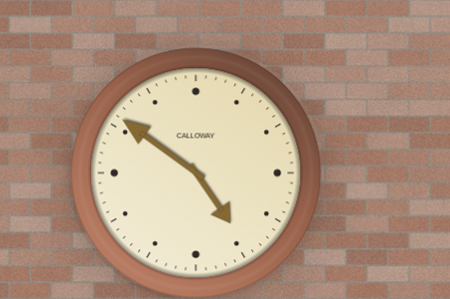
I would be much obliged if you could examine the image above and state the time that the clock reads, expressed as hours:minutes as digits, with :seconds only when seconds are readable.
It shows 4:51
